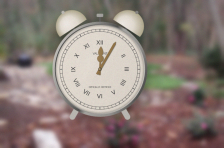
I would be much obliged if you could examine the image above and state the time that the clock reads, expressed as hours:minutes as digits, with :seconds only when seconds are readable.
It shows 12:05
